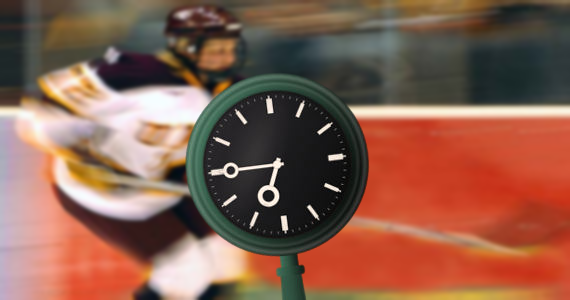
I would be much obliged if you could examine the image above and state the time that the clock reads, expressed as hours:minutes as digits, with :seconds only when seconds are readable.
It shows 6:45
